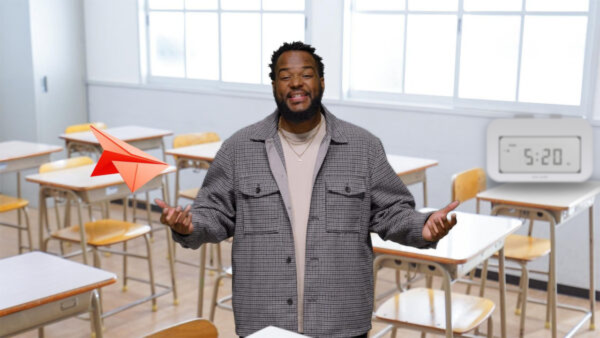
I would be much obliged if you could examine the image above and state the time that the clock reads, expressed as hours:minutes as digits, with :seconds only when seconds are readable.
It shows 5:20
